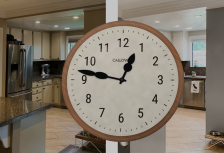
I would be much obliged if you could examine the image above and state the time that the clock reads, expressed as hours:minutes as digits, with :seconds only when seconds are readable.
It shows 12:47
